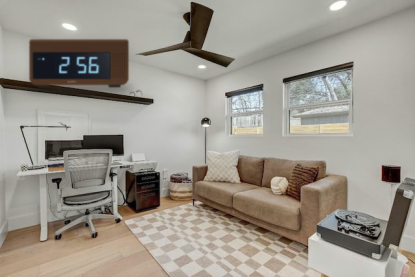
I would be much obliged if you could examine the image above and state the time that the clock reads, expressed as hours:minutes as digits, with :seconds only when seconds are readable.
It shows 2:56
